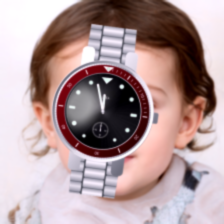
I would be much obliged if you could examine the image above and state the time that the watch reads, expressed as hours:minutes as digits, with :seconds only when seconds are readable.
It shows 11:57
